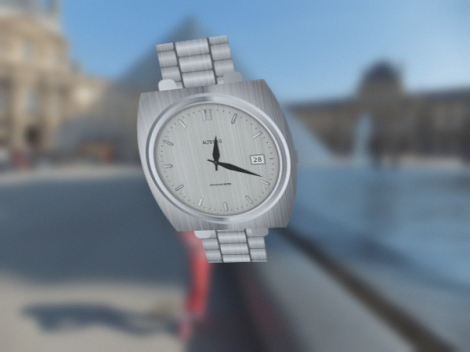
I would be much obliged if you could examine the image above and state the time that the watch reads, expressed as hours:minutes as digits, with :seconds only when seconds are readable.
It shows 12:19
